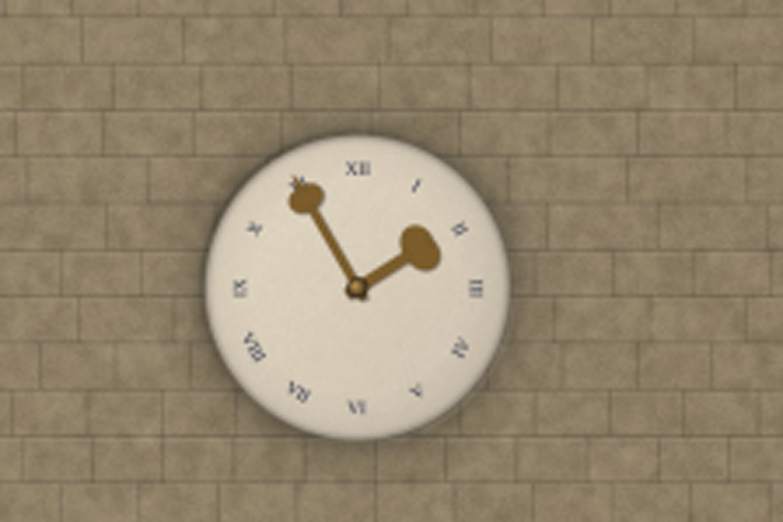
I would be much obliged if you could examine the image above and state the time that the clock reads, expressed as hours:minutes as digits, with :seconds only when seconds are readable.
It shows 1:55
